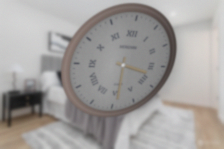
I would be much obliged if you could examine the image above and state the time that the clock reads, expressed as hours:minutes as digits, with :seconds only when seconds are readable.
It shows 3:29
